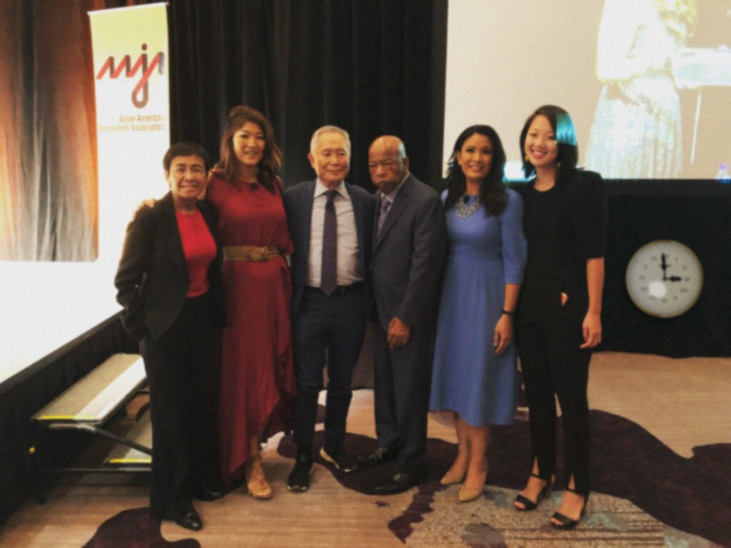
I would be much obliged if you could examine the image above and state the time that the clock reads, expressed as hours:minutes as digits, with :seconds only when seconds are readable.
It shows 2:59
